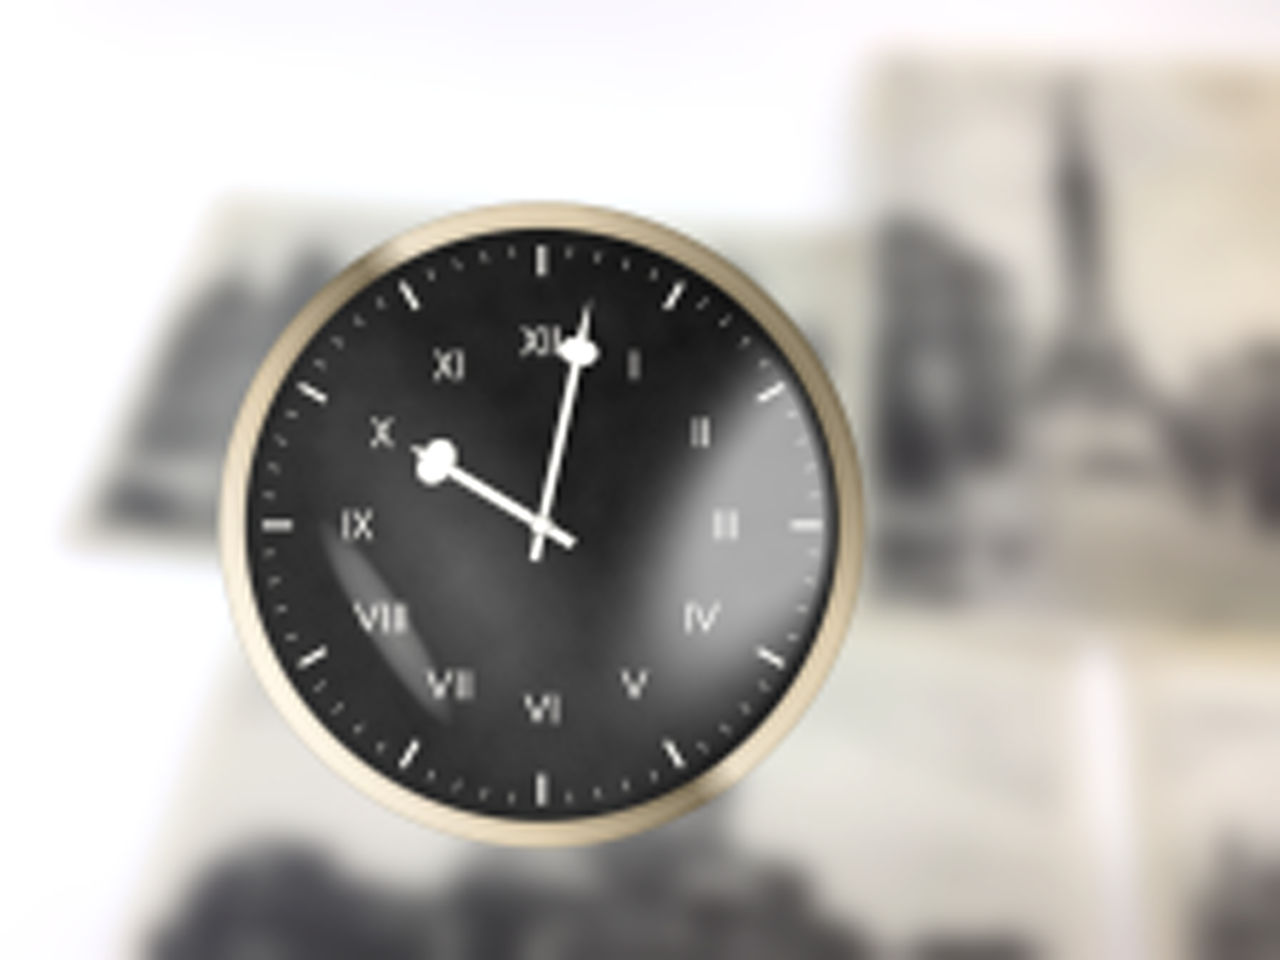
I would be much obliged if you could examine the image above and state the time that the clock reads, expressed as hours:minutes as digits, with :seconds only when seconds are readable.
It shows 10:02
